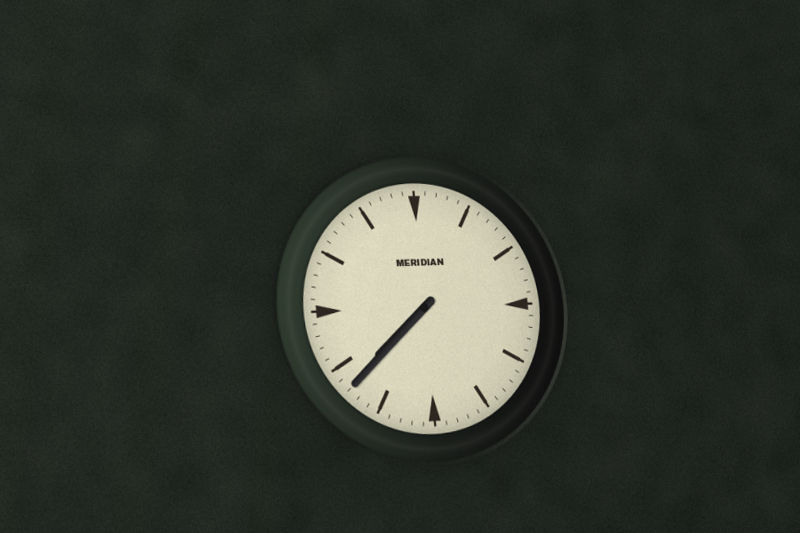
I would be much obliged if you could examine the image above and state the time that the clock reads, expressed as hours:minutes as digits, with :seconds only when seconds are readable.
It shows 7:38
